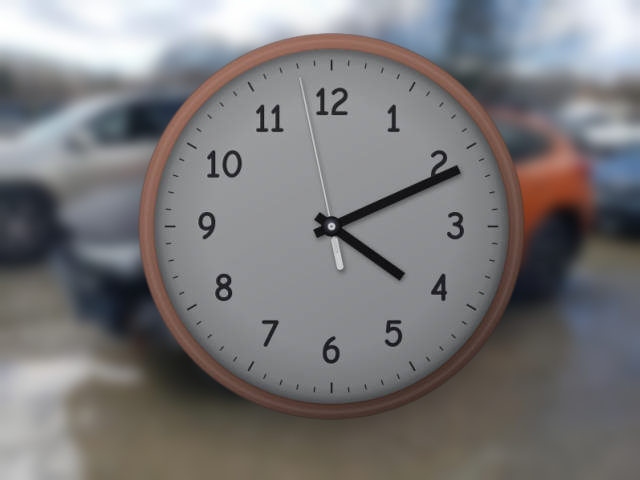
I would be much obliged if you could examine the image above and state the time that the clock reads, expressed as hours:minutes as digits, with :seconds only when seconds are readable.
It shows 4:10:58
